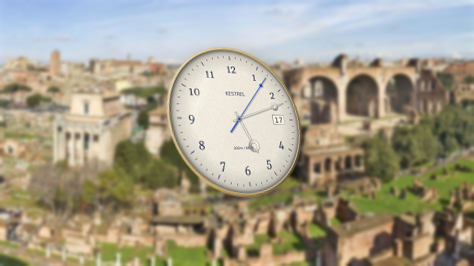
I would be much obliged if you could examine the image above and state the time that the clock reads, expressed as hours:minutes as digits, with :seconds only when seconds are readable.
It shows 5:12:07
